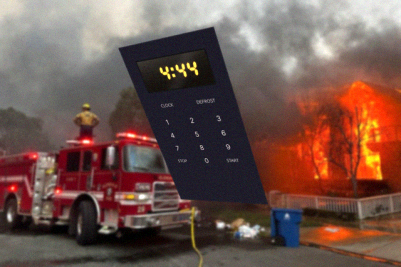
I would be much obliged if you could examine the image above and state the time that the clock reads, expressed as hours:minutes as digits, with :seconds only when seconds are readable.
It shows 4:44
